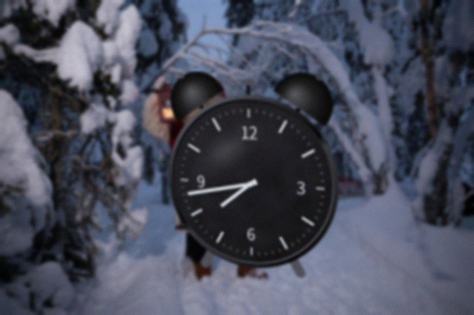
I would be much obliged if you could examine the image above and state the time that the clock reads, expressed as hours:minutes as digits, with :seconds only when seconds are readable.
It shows 7:43
